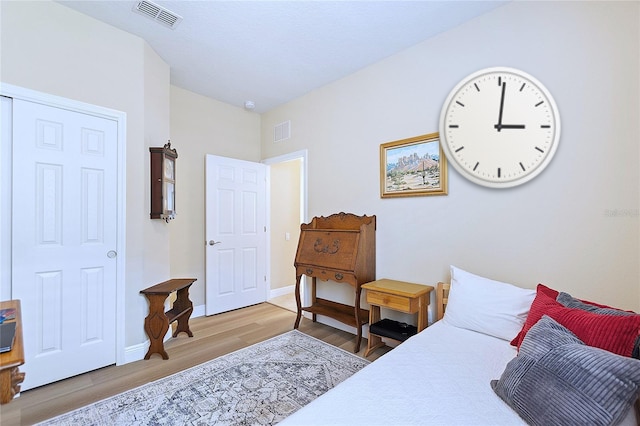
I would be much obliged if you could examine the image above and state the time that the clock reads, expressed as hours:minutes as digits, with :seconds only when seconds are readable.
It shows 3:01
